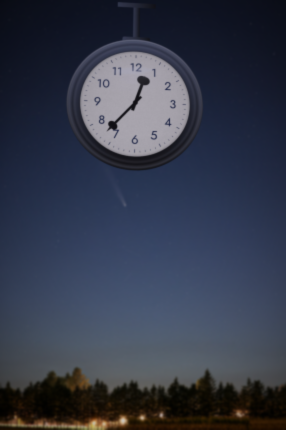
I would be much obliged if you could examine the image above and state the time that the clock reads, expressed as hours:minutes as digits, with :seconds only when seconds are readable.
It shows 12:37
